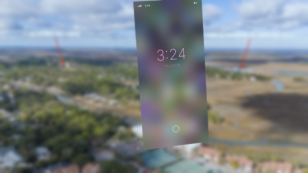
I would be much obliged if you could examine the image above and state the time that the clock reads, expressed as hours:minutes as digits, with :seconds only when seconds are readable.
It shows 3:24
